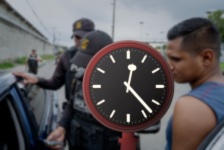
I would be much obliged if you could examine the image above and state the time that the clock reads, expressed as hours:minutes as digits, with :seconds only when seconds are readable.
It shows 12:23
